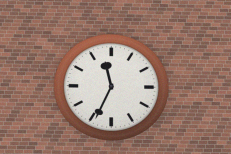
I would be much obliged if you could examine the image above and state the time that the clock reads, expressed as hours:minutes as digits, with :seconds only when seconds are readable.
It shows 11:34
